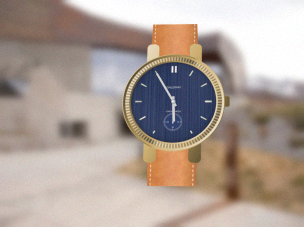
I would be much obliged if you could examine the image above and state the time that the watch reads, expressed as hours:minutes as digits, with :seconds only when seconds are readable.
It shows 5:55
